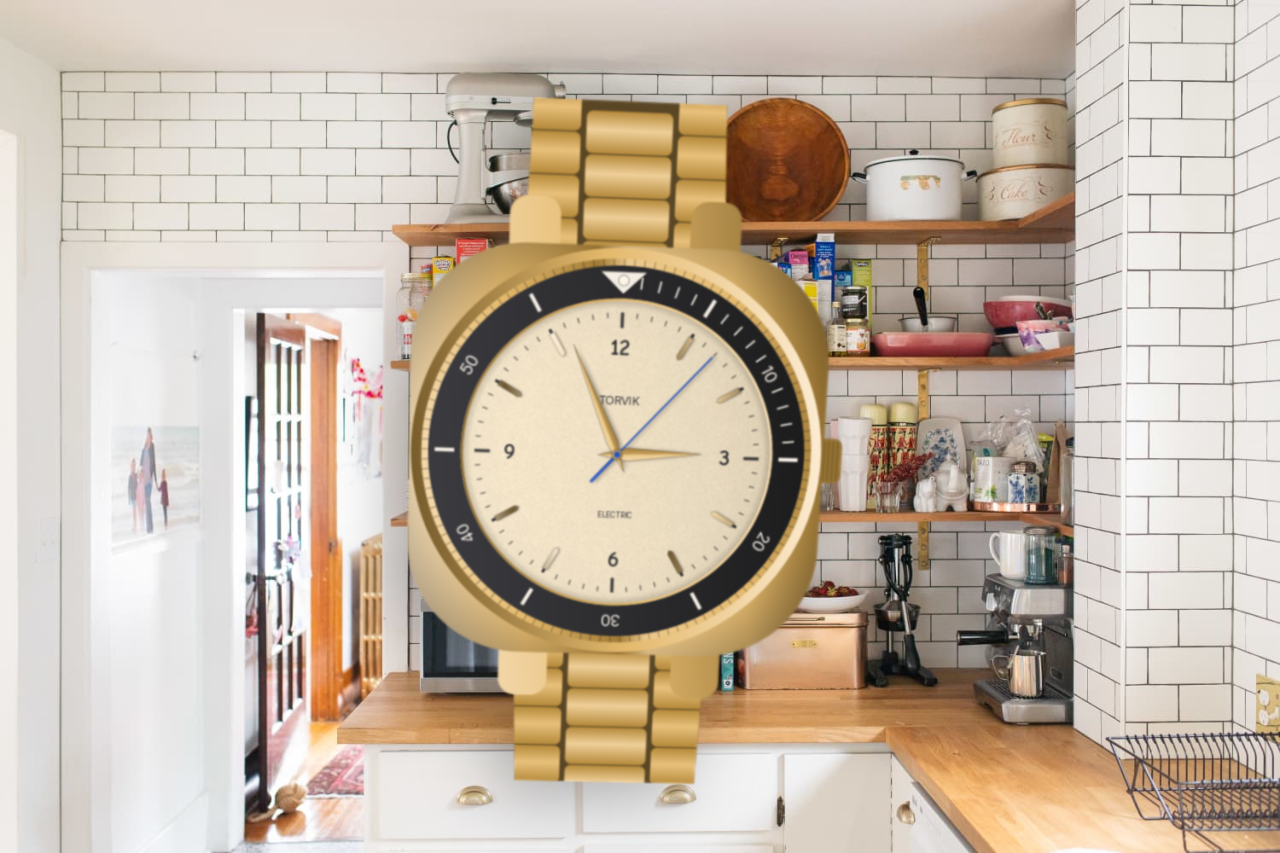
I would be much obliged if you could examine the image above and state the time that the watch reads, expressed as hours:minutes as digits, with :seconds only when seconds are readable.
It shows 2:56:07
